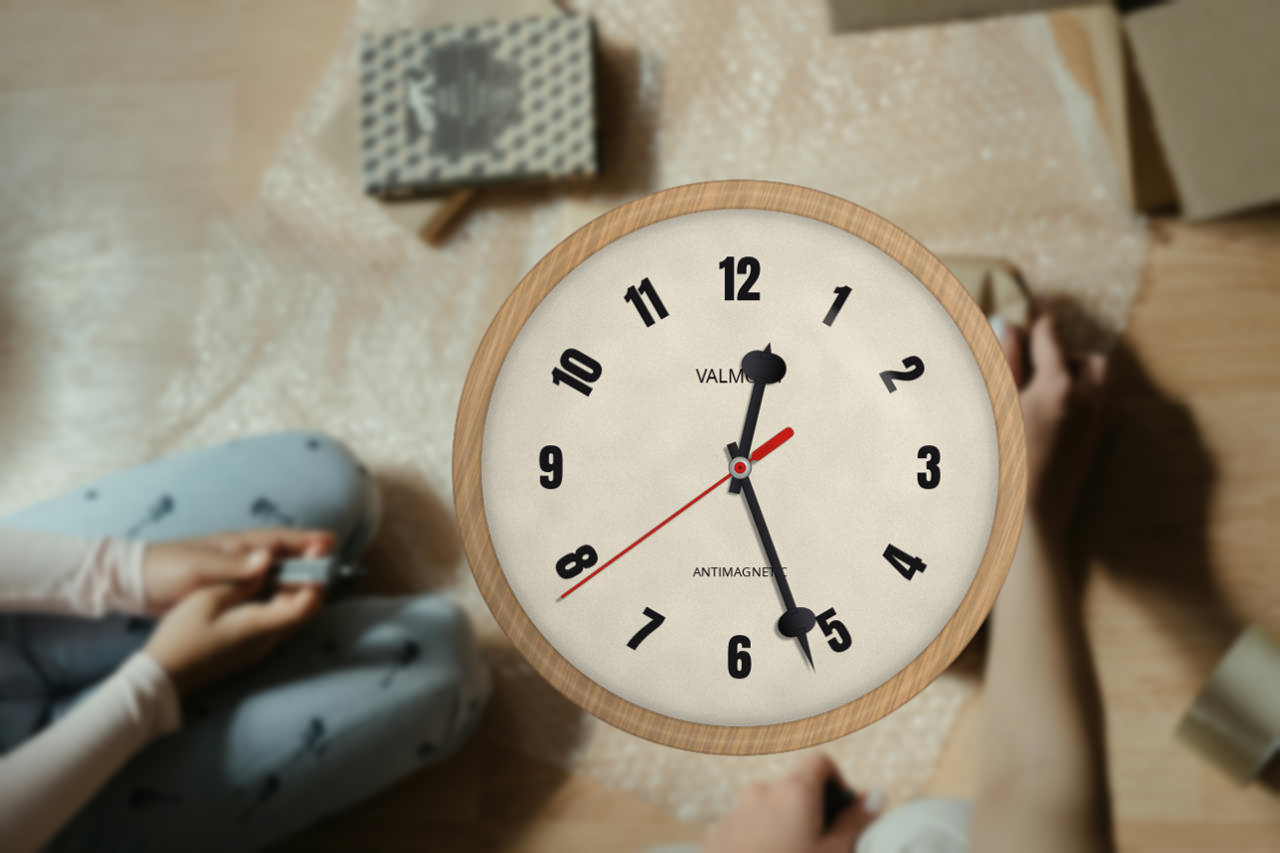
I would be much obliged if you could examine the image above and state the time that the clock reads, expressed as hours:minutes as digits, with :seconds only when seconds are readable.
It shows 12:26:39
